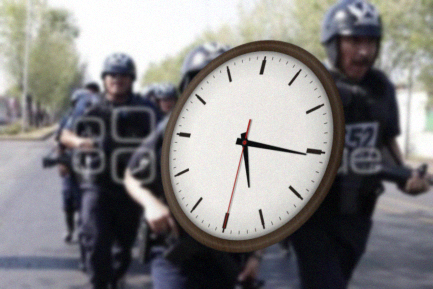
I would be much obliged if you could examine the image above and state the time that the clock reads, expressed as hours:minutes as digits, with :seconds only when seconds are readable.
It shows 5:15:30
